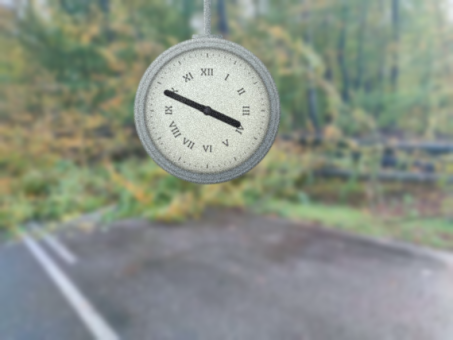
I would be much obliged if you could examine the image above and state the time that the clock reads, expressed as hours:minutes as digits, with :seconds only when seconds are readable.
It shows 3:49
